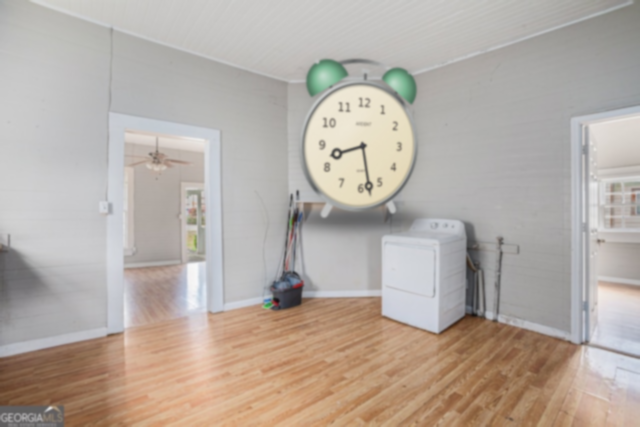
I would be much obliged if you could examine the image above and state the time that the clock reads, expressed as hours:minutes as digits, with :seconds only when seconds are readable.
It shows 8:28
